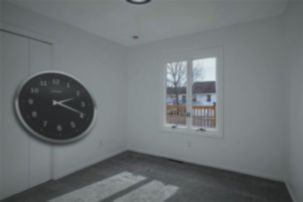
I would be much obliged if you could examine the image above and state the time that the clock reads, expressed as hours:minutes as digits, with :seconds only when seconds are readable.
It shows 2:19
